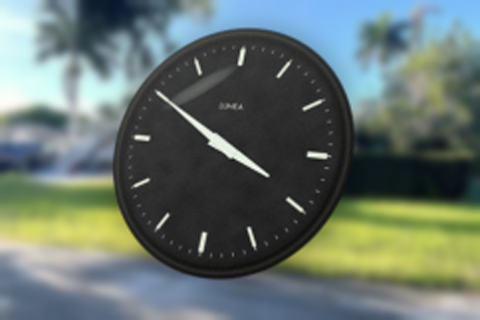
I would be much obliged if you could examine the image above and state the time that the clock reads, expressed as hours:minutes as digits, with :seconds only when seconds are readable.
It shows 3:50
